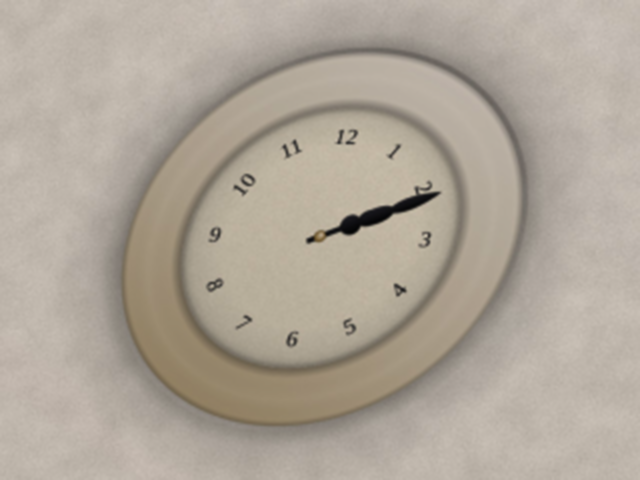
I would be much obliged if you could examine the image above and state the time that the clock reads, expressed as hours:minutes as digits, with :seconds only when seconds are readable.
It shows 2:11
